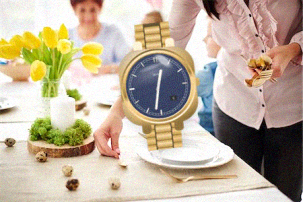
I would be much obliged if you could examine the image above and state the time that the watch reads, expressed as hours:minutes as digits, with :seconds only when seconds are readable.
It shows 12:32
